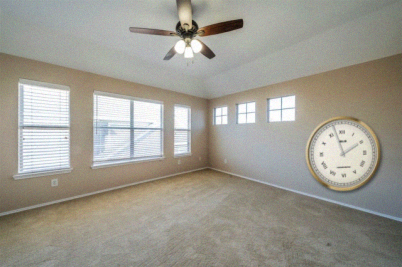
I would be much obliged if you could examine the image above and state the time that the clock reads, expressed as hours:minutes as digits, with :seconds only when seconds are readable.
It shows 1:57
